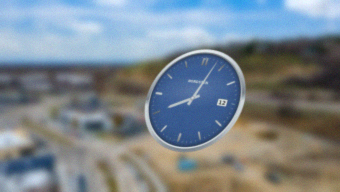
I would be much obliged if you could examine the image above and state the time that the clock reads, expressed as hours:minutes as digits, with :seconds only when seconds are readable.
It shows 8:03
